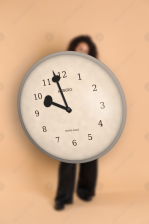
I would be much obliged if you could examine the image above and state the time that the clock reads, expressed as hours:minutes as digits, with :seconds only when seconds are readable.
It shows 9:58
